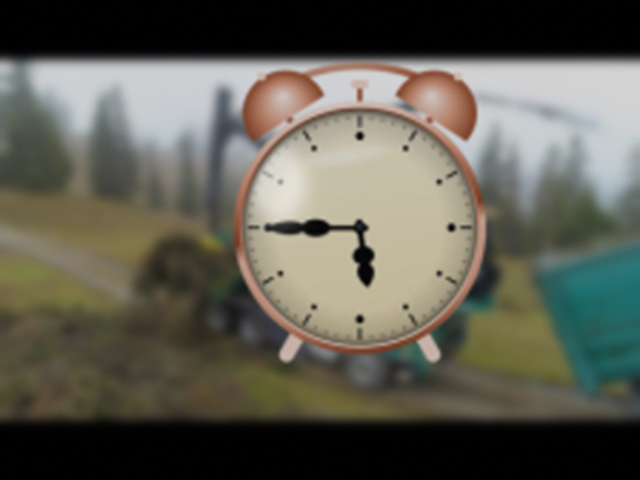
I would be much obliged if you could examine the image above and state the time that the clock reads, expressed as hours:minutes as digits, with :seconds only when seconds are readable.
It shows 5:45
